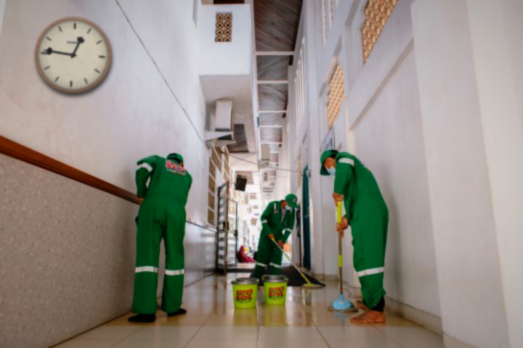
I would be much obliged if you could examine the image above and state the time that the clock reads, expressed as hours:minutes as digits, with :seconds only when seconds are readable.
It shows 12:46
